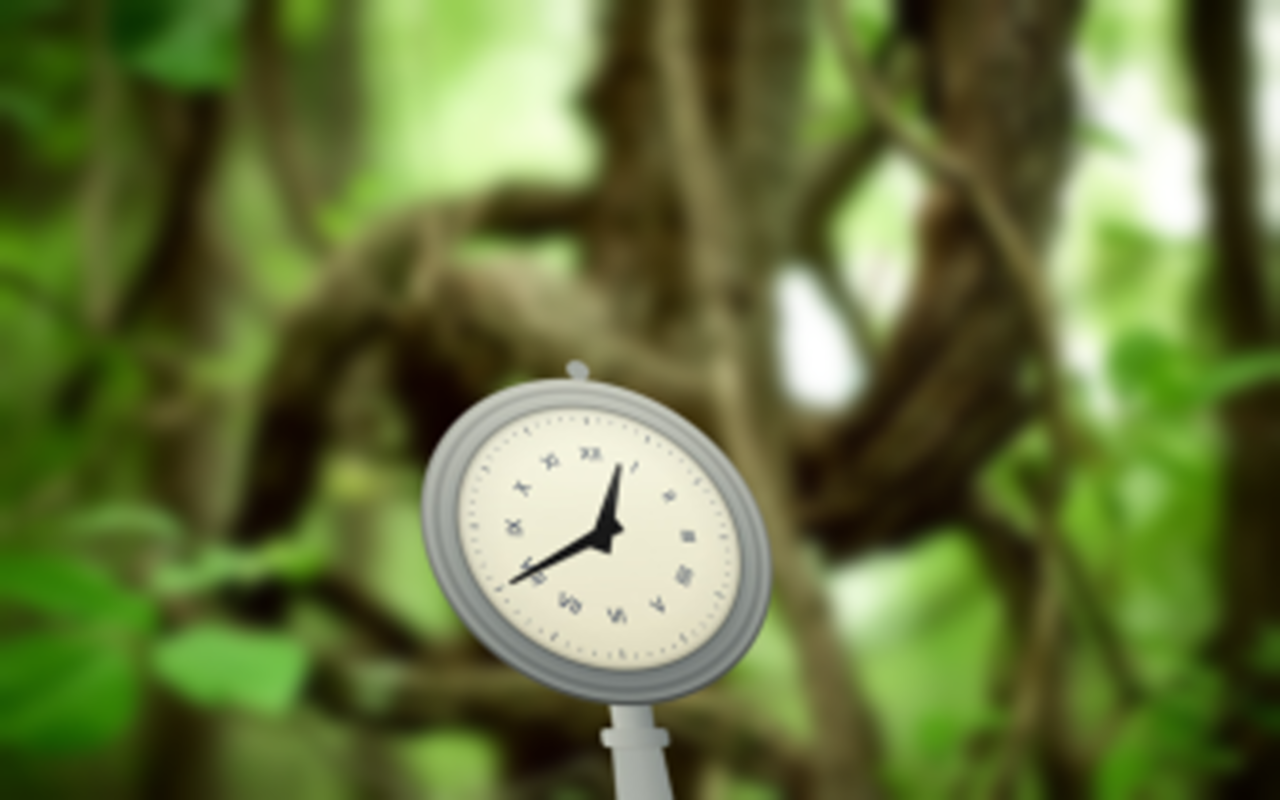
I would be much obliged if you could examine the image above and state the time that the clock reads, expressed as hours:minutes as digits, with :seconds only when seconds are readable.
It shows 12:40
